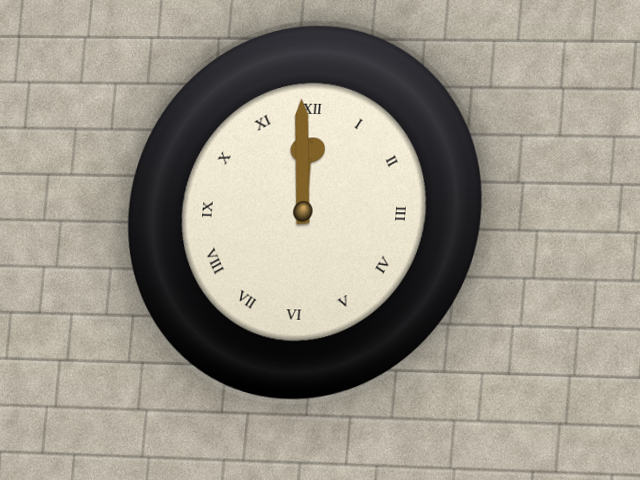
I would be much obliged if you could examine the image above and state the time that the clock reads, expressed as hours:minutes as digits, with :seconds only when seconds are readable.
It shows 11:59
